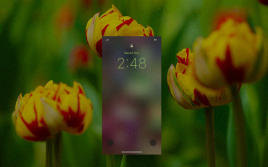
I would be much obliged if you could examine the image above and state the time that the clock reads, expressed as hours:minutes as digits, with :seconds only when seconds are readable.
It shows 2:48
